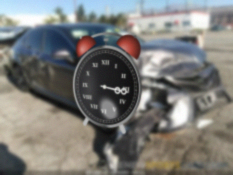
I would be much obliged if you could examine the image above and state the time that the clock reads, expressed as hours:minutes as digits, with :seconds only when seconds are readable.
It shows 3:16
